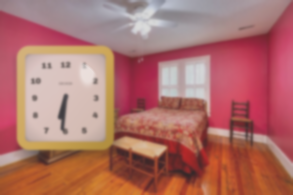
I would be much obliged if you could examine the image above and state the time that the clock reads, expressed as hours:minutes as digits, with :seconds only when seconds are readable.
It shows 6:31
